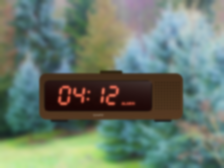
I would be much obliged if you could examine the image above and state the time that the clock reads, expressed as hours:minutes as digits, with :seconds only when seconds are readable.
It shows 4:12
